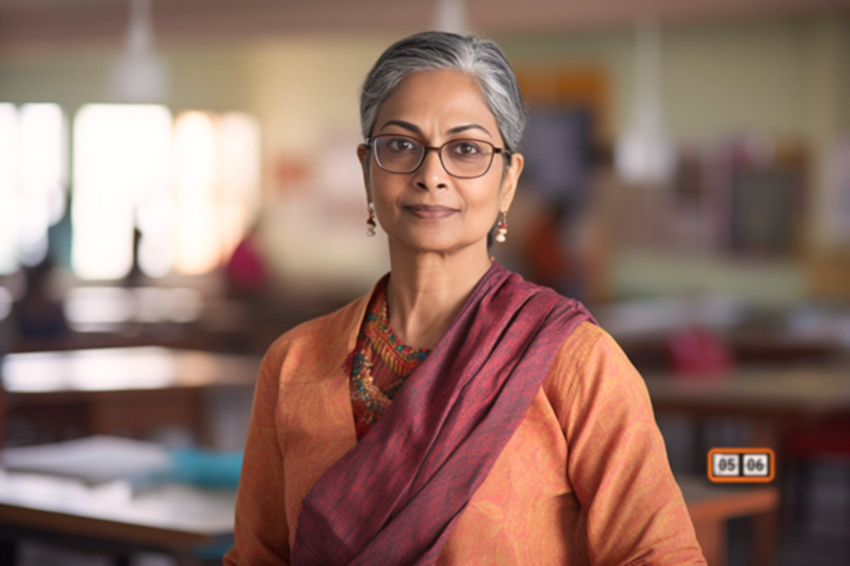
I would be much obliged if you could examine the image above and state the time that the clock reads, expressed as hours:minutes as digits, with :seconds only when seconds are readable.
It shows 5:06
